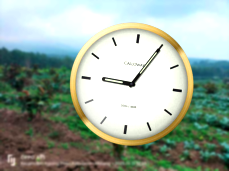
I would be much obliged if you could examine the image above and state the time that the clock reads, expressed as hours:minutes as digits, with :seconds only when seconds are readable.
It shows 9:05
